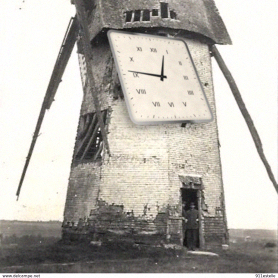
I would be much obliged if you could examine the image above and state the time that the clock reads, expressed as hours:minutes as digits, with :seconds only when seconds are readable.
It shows 12:46
